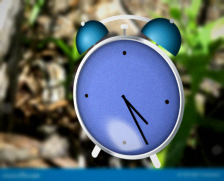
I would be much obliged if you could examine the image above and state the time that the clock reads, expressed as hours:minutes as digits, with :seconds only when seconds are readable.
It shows 4:25
